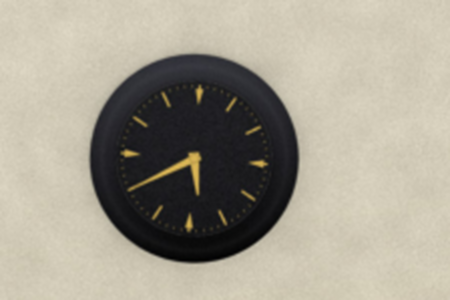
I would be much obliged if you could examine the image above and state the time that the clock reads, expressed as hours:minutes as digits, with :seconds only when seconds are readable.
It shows 5:40
